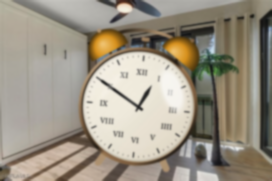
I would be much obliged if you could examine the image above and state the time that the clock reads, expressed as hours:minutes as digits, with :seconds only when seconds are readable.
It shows 12:50
